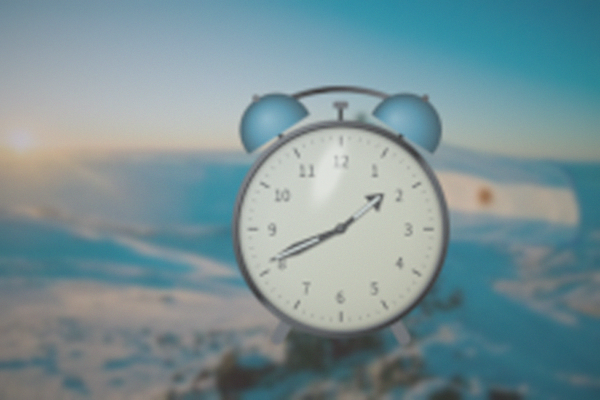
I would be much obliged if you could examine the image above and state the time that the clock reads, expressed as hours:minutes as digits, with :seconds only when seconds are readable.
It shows 1:41
